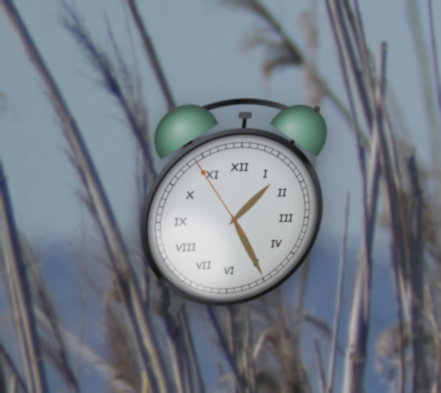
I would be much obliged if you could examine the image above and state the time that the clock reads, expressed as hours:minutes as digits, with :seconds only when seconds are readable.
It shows 1:24:54
